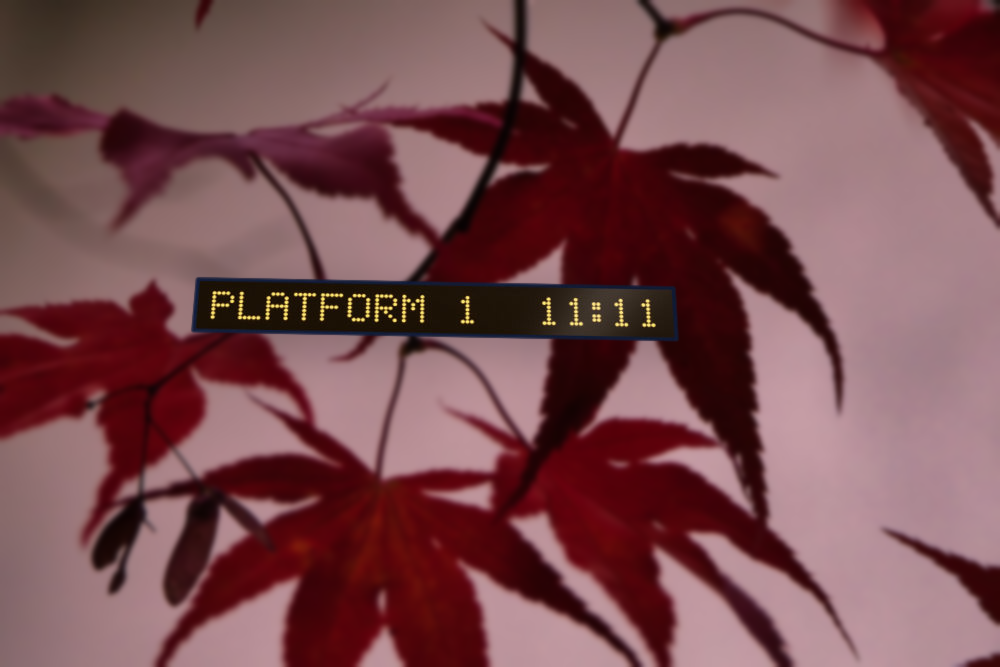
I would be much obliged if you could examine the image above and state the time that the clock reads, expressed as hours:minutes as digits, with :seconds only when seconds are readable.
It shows 11:11
